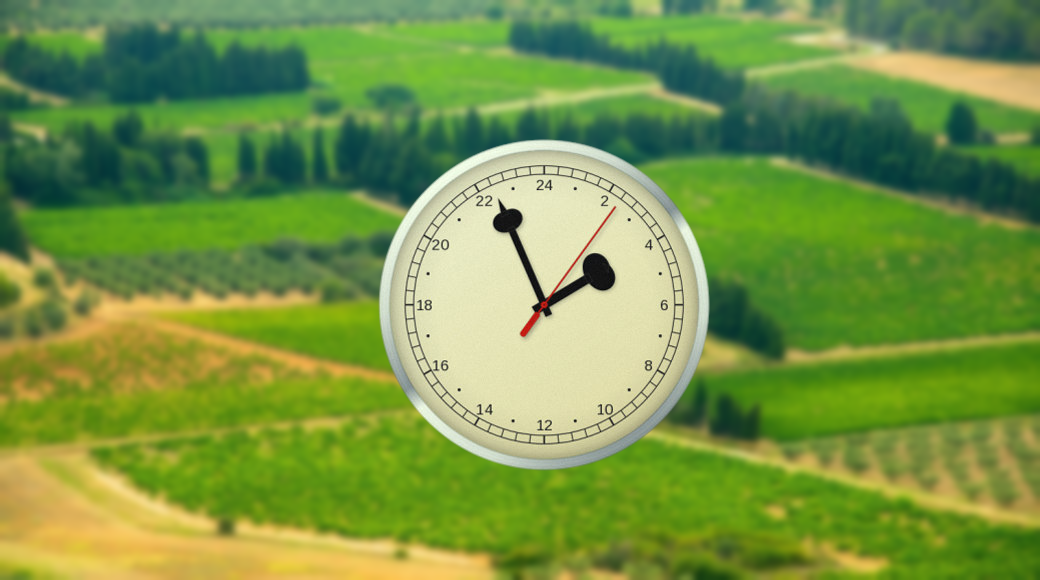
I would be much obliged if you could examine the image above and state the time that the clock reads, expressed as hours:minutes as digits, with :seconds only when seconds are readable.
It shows 3:56:06
